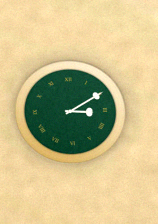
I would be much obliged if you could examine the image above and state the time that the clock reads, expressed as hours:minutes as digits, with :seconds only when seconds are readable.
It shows 3:10
